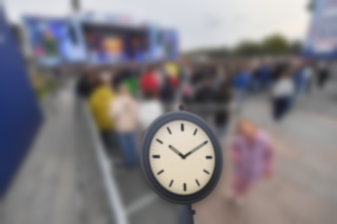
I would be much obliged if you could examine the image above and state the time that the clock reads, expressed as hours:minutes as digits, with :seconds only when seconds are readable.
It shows 10:10
